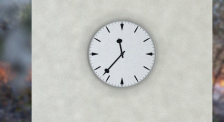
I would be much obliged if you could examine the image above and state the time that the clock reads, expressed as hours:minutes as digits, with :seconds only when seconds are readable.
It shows 11:37
